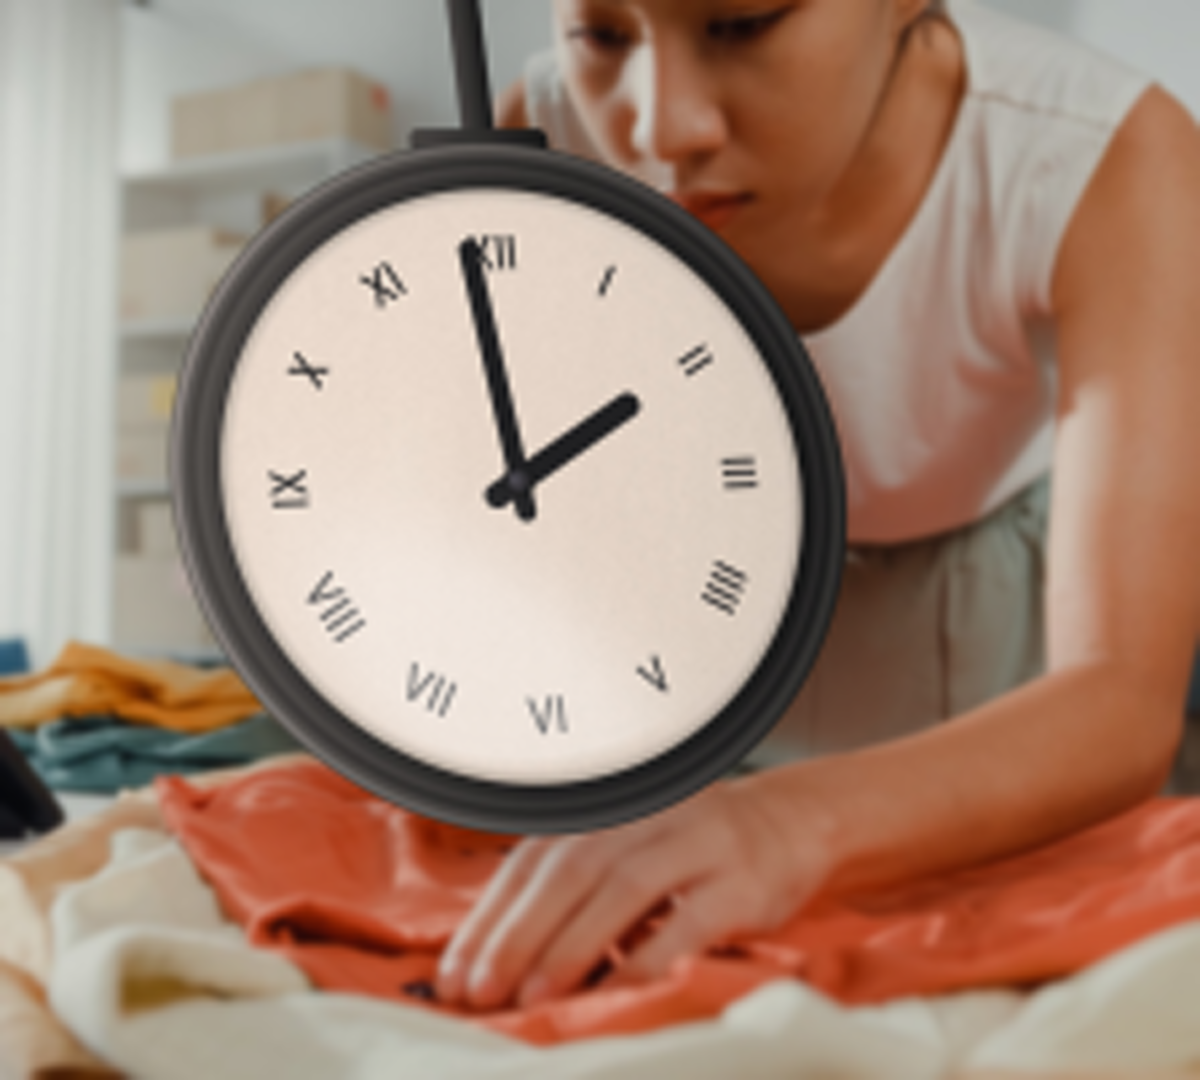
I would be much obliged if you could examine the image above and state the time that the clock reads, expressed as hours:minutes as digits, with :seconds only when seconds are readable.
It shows 1:59
